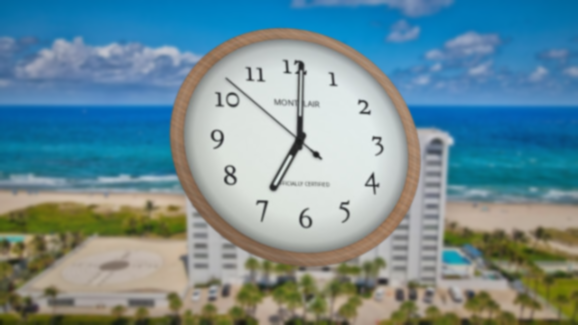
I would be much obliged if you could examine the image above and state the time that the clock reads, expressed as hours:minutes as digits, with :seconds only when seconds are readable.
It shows 7:00:52
